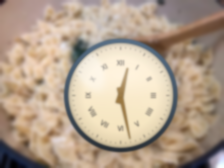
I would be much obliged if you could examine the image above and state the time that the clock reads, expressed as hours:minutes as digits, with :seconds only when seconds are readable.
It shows 12:28
